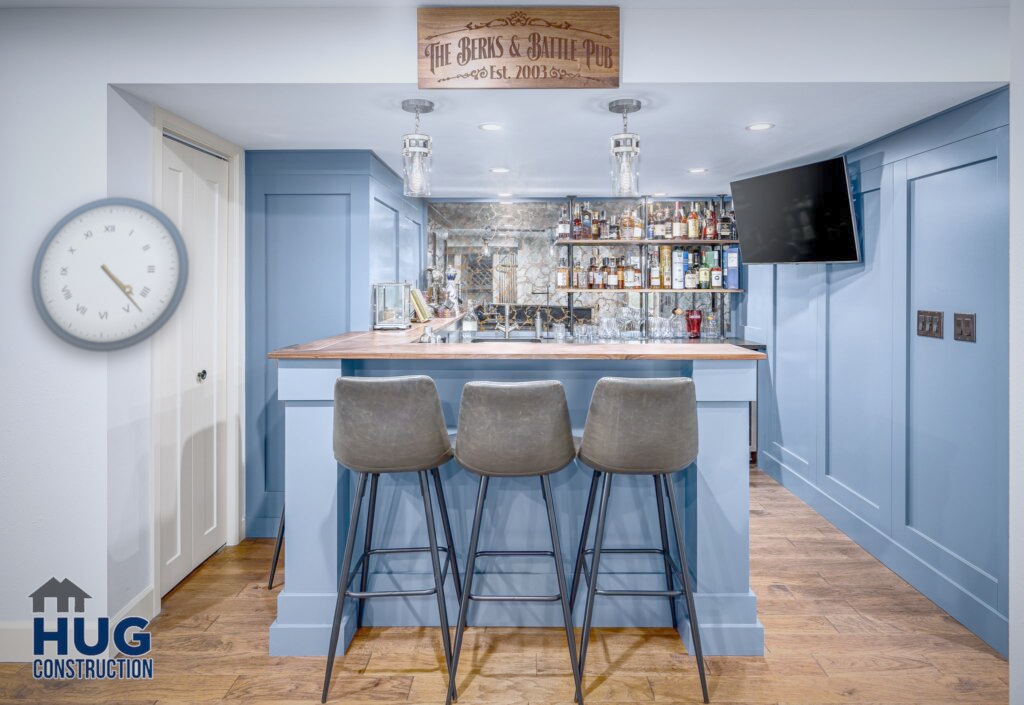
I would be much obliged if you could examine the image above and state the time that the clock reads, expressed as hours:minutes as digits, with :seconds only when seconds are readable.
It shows 4:23
